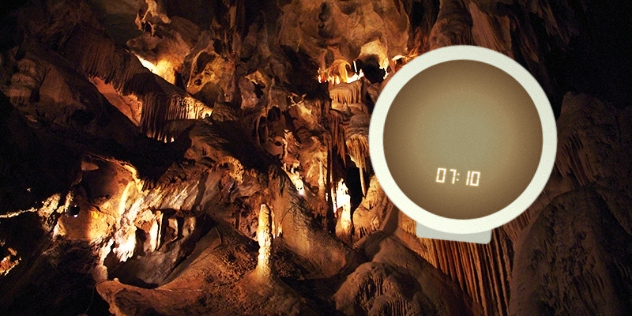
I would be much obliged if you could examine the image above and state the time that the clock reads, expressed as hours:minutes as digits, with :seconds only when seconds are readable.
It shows 7:10
